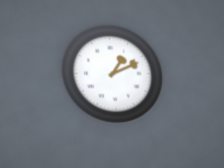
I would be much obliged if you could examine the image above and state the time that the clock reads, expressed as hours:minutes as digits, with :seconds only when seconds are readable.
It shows 1:11
